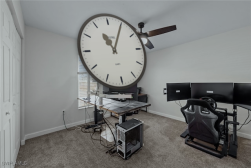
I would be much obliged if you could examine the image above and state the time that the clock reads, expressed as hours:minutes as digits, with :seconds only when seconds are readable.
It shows 11:05
